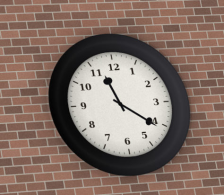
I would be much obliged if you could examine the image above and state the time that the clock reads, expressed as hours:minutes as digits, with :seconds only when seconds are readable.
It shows 11:21
